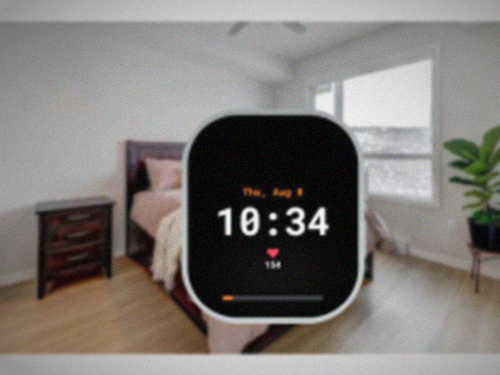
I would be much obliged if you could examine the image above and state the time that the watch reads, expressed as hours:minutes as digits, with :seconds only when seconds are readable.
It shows 10:34
